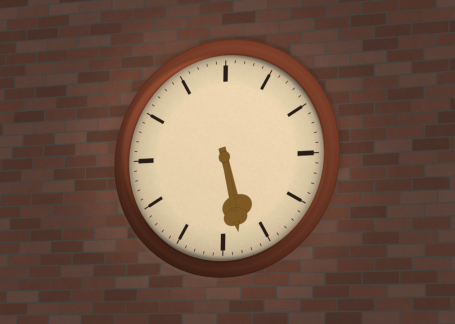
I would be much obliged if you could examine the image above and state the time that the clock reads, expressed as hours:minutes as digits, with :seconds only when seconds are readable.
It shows 5:28
